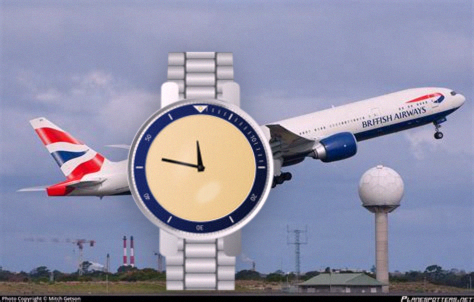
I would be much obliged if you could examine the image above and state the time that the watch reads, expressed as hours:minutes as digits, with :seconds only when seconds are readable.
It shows 11:47
